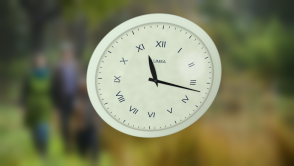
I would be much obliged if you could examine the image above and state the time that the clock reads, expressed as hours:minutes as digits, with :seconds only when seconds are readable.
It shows 11:17
